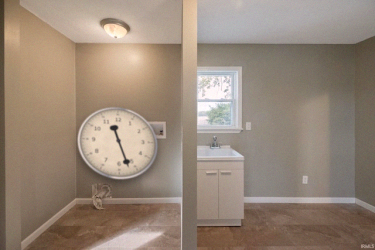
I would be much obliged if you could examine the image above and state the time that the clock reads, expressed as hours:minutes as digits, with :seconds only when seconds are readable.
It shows 11:27
